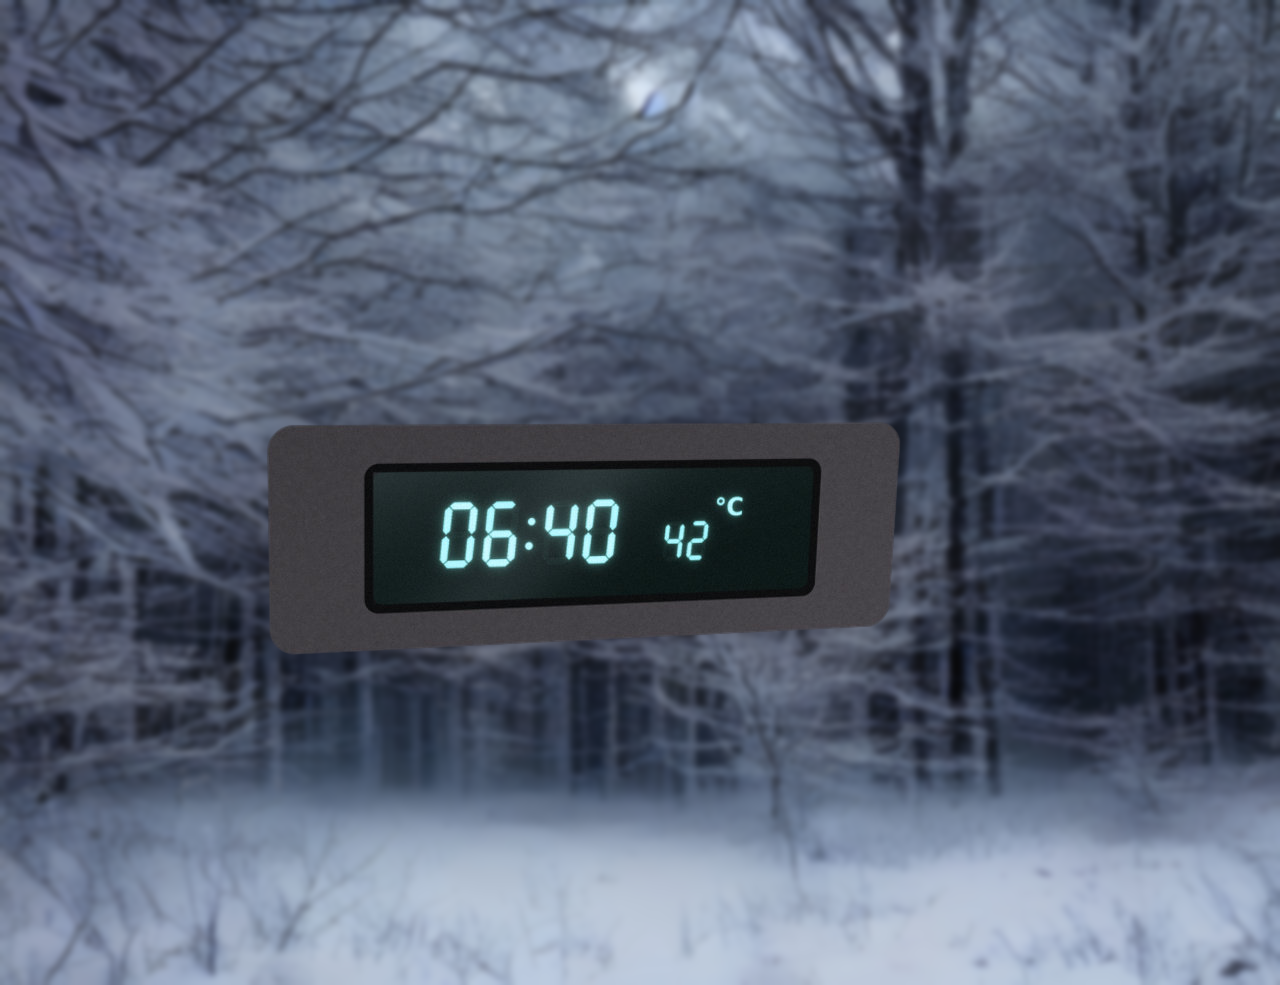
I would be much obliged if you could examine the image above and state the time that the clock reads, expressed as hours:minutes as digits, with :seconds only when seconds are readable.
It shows 6:40
